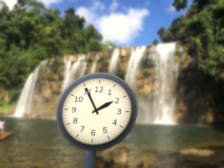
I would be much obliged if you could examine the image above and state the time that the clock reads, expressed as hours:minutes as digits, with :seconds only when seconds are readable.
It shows 1:55
